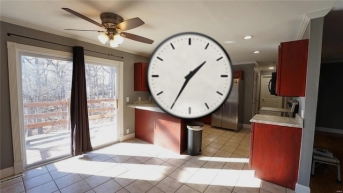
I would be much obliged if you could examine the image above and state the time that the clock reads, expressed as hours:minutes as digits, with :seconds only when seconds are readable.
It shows 1:35
